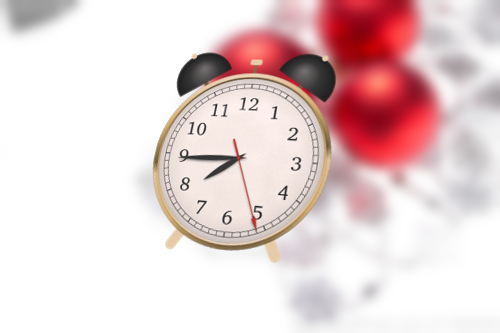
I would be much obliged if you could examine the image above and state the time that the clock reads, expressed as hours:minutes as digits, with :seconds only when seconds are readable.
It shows 7:44:26
